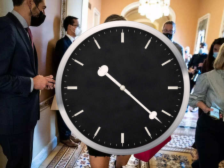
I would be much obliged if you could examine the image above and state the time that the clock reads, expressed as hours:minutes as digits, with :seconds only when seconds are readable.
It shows 10:22
